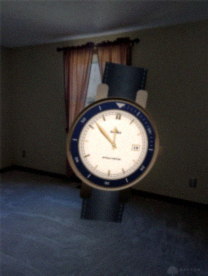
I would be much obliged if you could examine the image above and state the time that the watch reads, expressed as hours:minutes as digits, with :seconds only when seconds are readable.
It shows 11:52
